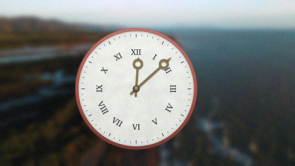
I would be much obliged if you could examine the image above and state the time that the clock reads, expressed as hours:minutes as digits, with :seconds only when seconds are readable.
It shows 12:08
